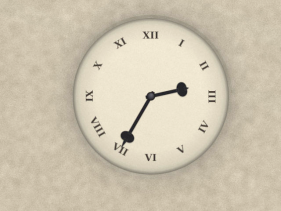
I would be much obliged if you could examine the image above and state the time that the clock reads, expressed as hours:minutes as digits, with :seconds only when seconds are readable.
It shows 2:35
